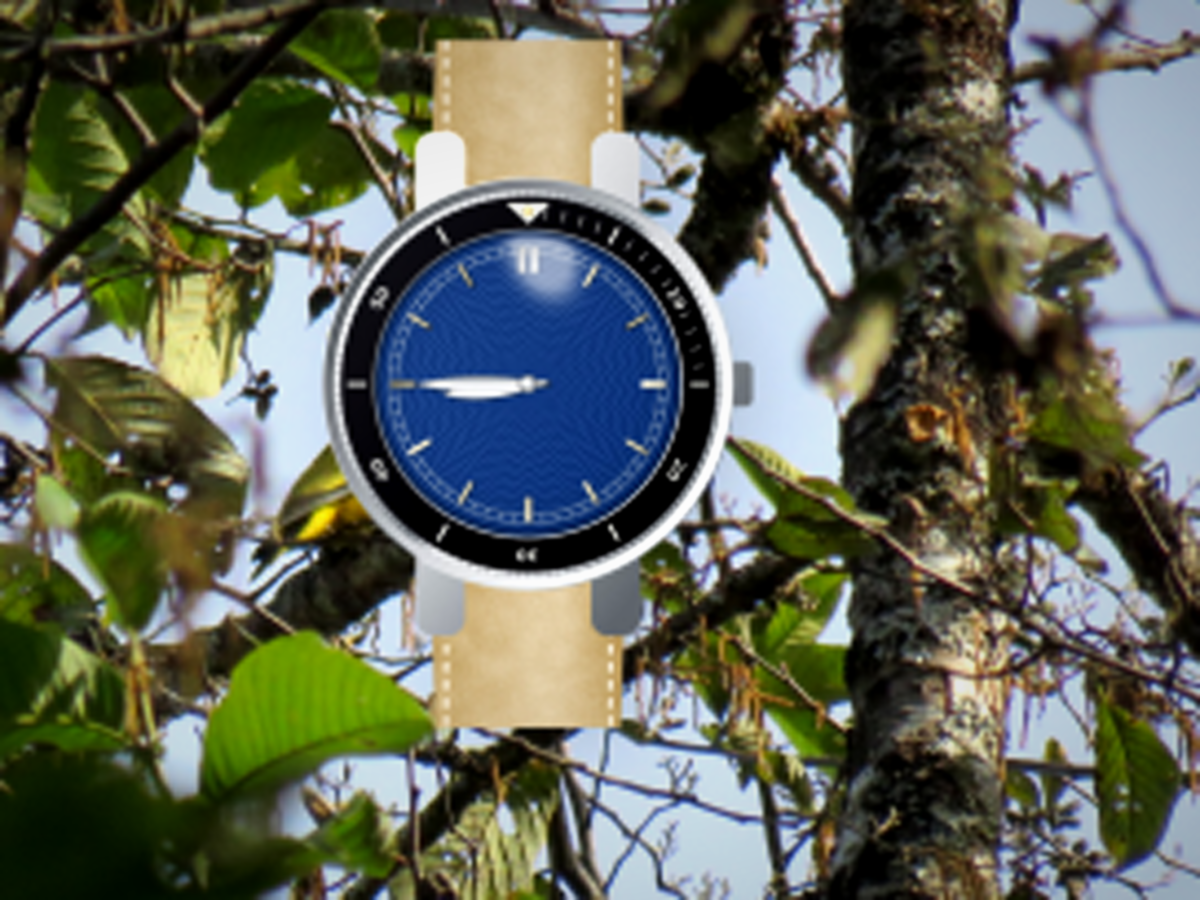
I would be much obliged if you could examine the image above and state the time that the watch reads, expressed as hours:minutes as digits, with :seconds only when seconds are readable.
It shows 8:45
